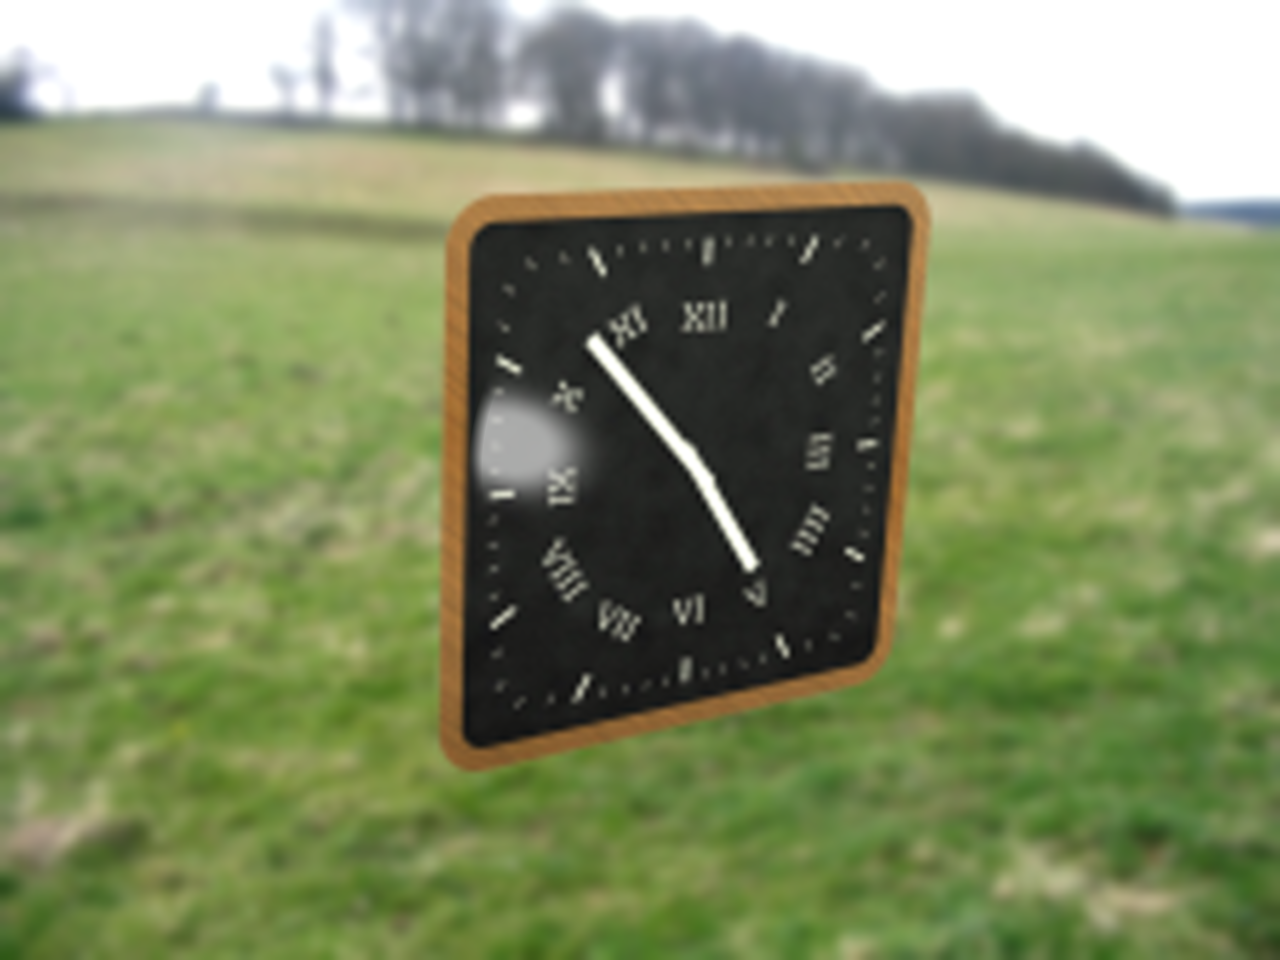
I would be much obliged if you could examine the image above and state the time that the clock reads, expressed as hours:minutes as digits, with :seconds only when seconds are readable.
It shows 4:53
